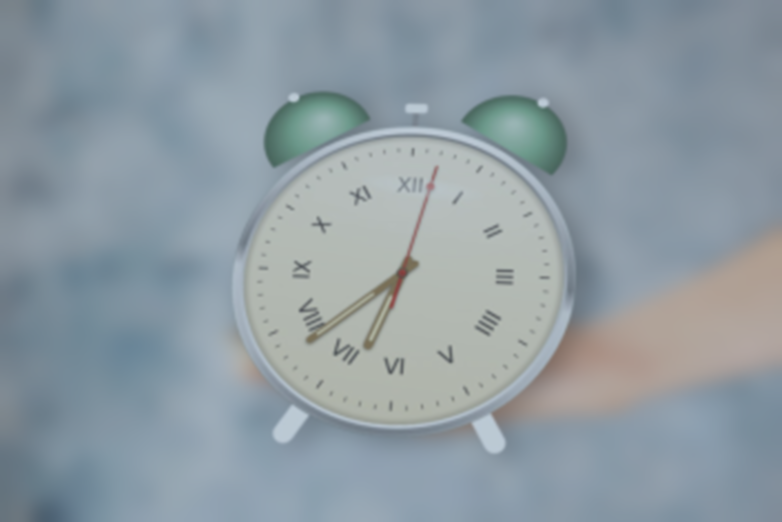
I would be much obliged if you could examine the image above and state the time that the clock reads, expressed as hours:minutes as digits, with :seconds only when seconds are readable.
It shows 6:38:02
